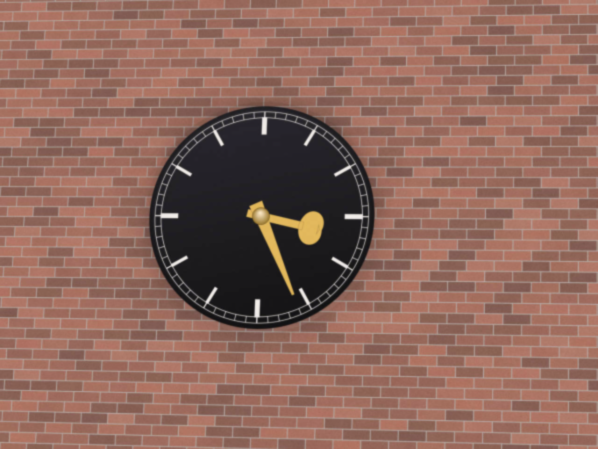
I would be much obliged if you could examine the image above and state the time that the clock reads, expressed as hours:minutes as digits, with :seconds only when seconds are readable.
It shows 3:26
